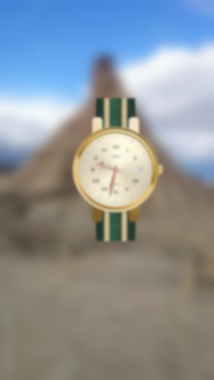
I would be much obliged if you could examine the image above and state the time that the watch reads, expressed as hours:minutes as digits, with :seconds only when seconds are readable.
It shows 9:32
